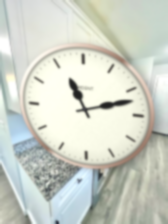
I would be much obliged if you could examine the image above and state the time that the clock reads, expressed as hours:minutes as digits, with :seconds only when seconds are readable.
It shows 11:12
